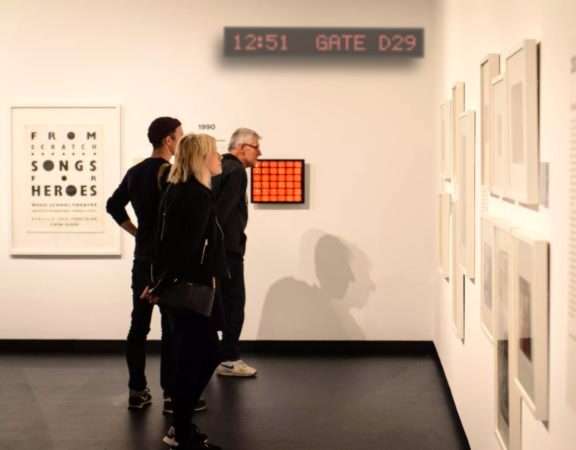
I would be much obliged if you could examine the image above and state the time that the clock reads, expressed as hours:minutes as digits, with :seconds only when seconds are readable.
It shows 12:51
